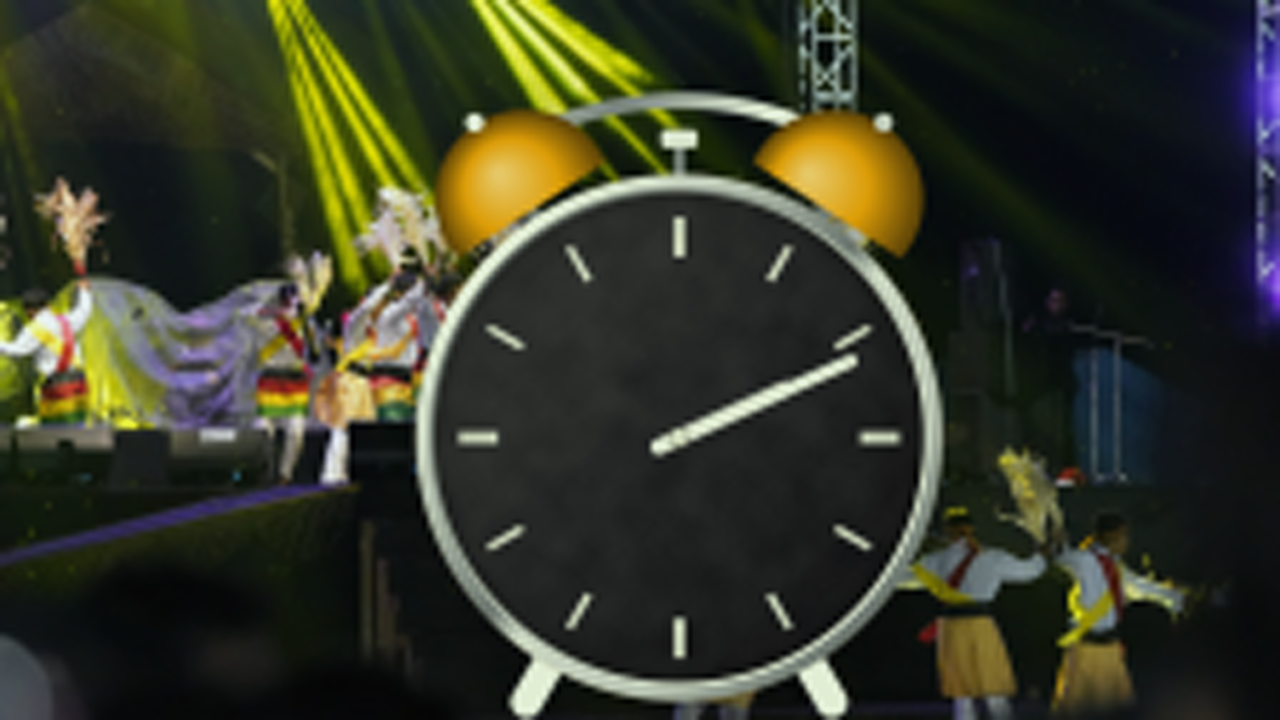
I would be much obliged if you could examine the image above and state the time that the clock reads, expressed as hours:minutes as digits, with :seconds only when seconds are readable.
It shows 2:11
